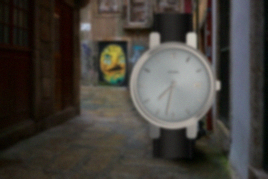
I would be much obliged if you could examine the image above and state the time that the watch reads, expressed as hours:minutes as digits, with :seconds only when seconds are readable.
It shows 7:32
